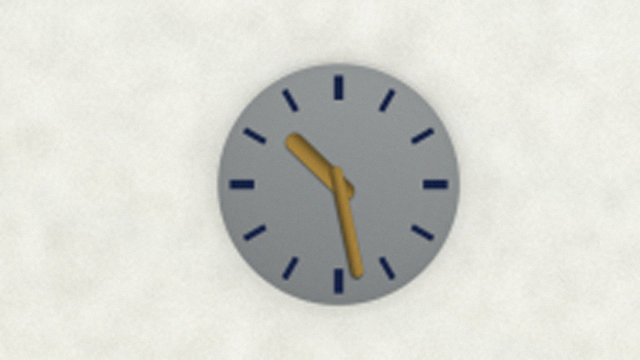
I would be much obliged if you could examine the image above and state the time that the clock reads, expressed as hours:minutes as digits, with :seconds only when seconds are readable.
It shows 10:28
